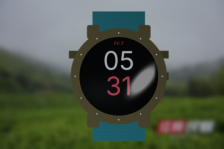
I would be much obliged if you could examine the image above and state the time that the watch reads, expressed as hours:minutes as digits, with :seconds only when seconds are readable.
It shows 5:31
